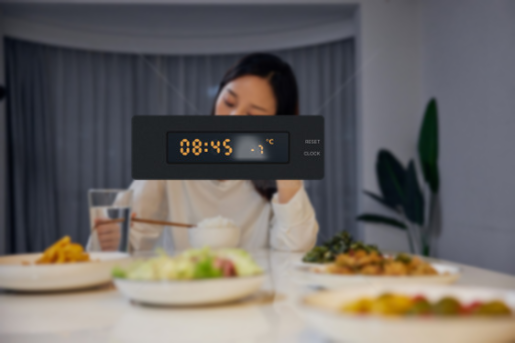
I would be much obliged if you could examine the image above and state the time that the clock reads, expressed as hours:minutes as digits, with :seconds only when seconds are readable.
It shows 8:45
